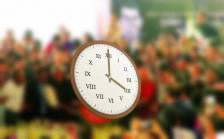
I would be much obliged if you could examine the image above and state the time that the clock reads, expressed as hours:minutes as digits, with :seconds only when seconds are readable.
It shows 4:00
